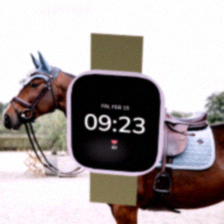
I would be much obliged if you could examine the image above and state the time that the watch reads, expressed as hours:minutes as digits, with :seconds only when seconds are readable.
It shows 9:23
